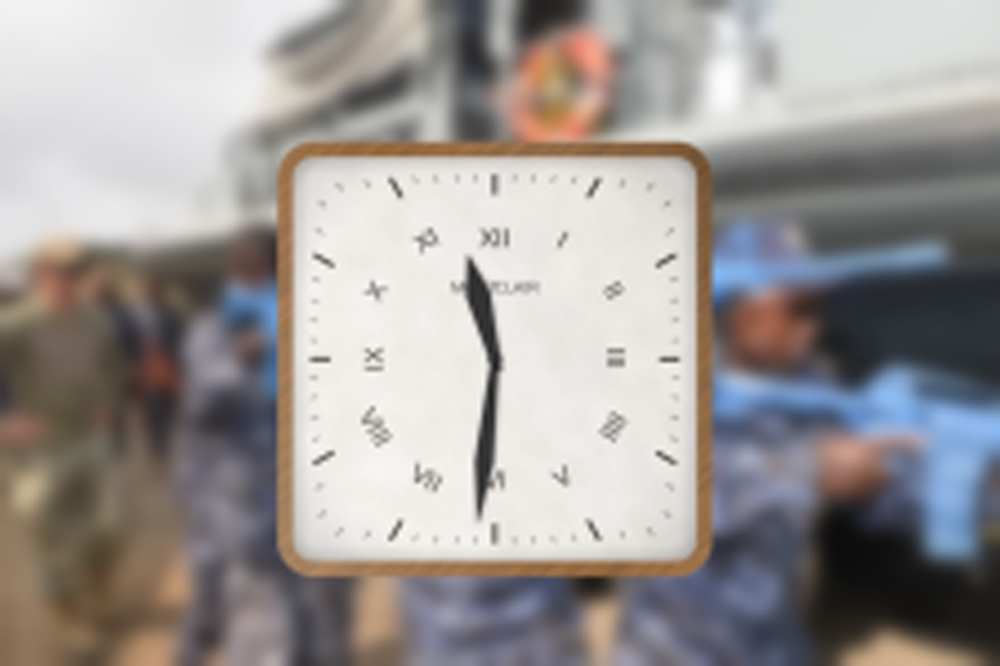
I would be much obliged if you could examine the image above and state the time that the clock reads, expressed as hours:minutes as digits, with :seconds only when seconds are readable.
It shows 11:31
